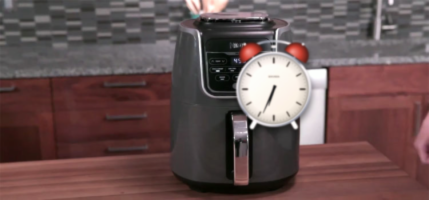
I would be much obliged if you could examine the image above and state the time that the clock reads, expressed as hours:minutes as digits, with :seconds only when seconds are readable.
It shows 6:34
